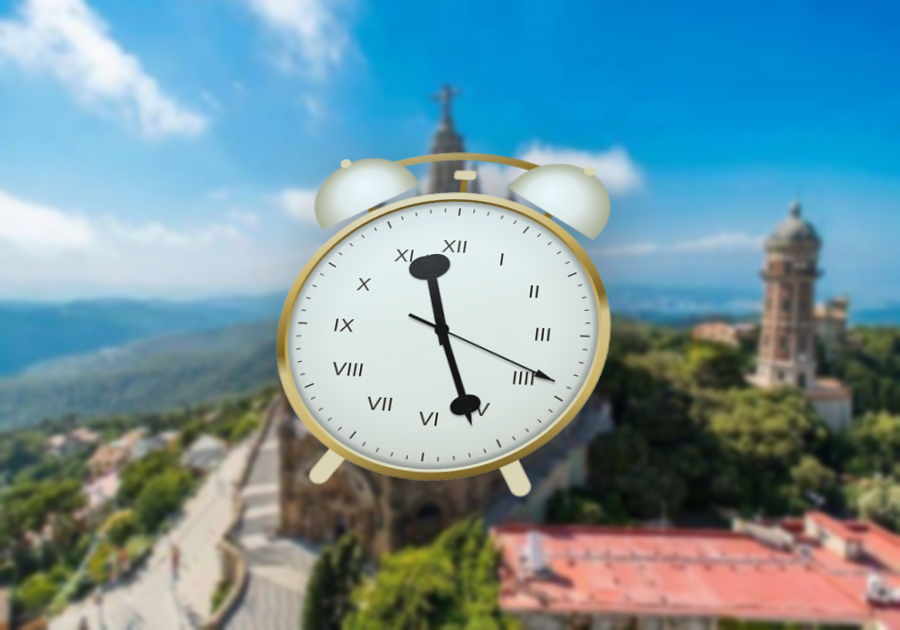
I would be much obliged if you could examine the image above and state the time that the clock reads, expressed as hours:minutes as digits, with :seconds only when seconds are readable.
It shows 11:26:19
